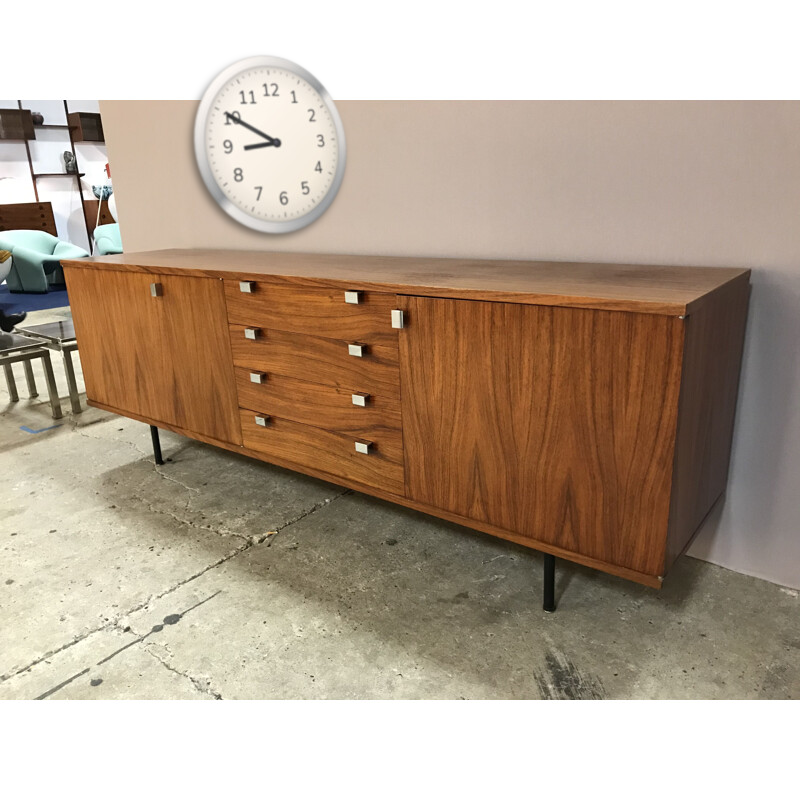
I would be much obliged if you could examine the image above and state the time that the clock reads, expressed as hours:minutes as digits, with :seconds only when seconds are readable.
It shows 8:50
